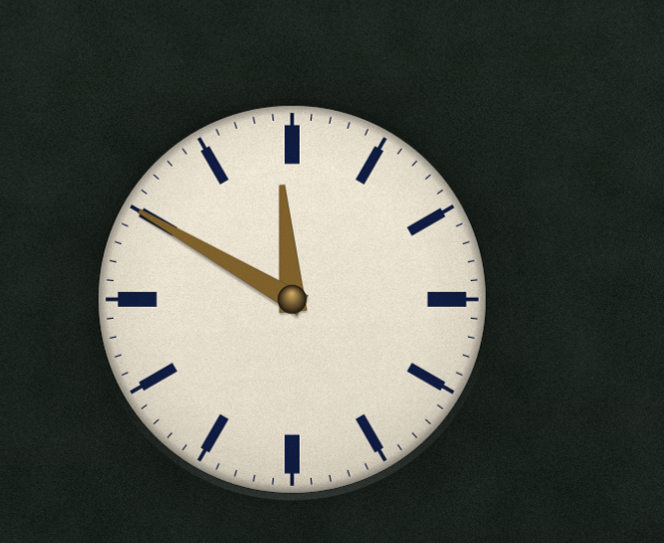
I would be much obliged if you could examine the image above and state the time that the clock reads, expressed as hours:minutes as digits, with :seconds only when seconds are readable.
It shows 11:50
